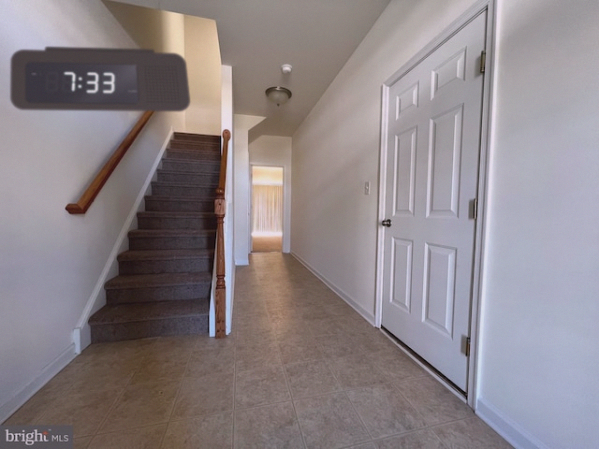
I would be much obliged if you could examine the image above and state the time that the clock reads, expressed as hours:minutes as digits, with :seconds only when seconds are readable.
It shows 7:33
